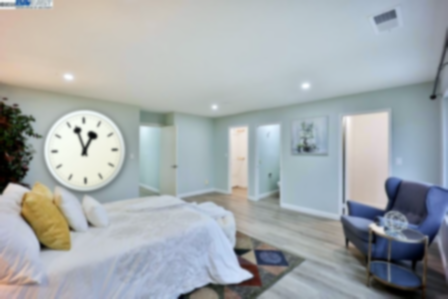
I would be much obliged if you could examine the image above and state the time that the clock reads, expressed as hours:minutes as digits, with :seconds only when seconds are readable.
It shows 12:57
